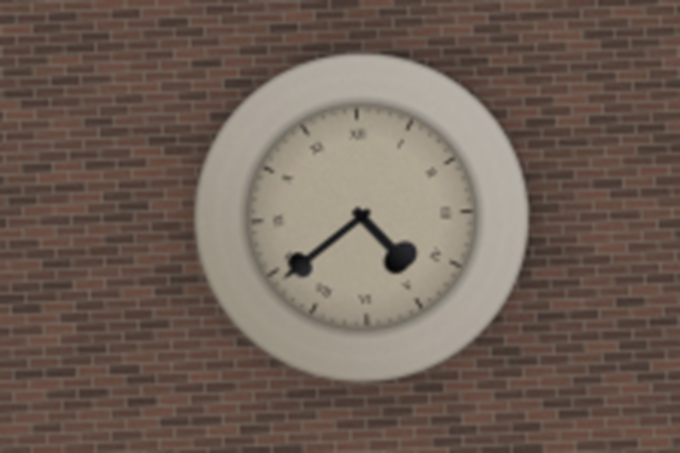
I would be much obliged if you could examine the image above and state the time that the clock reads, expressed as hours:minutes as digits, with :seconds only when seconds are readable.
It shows 4:39
